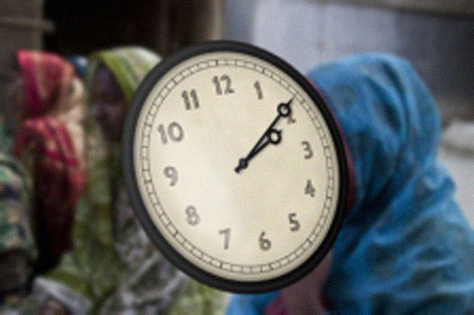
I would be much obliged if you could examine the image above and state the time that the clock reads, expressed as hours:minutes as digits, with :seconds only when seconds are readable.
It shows 2:09
